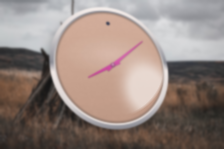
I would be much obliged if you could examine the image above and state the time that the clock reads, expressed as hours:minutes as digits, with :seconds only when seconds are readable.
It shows 8:09
